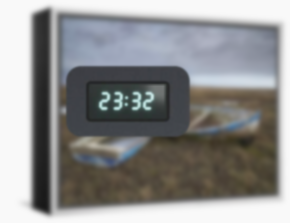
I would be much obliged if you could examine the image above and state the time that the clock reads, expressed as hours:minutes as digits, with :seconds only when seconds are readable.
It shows 23:32
